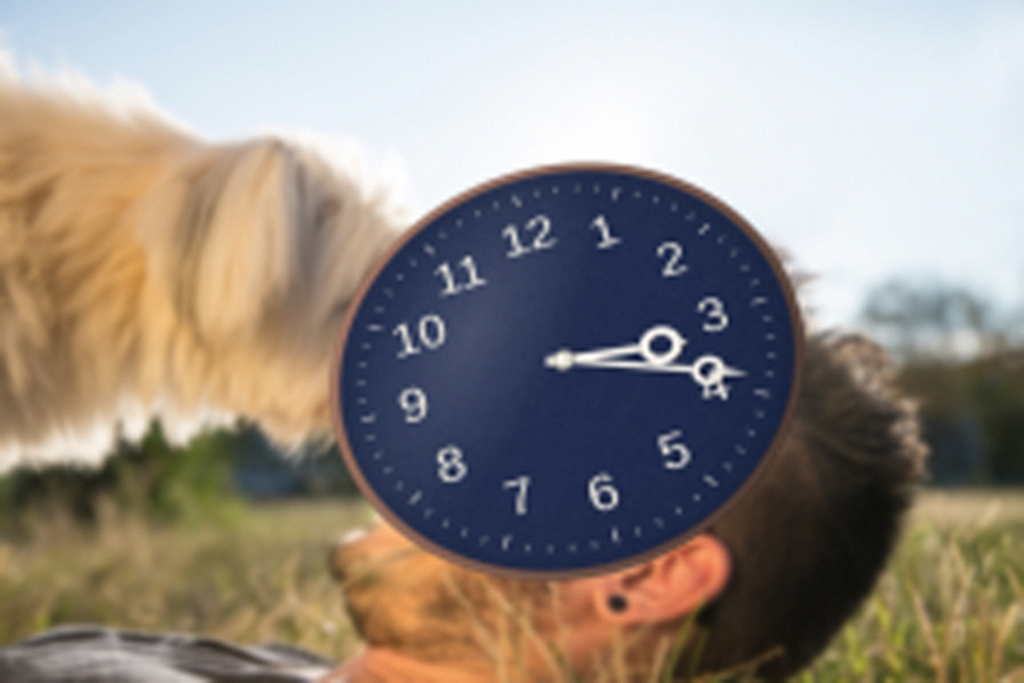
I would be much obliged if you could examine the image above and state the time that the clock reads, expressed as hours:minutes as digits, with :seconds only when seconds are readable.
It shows 3:19
